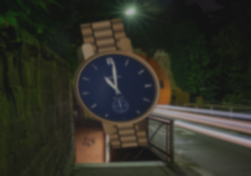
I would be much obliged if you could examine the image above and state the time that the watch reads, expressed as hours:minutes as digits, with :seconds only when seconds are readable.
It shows 11:01
